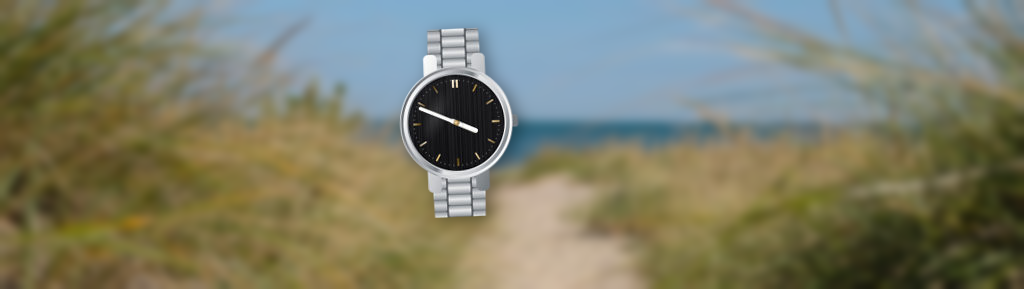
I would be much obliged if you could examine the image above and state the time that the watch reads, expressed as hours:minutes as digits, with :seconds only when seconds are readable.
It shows 3:49
